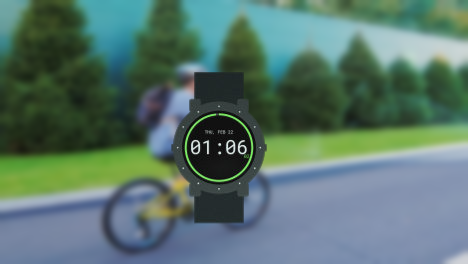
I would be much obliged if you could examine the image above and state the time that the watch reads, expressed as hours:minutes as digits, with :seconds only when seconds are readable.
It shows 1:06
